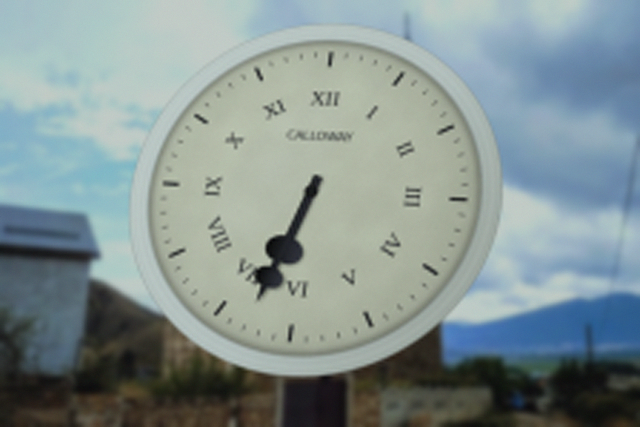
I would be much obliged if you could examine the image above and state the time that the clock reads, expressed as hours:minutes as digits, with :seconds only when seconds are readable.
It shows 6:33
